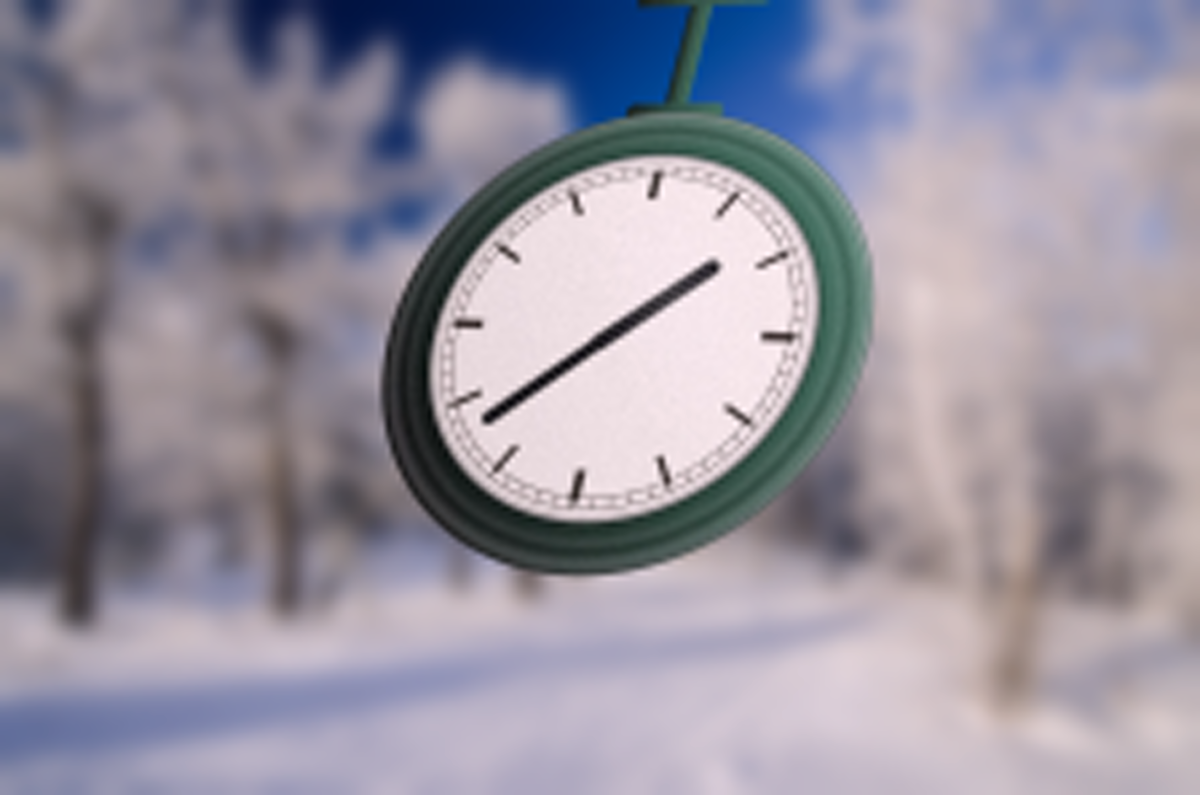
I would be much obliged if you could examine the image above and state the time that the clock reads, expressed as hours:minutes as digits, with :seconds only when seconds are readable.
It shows 1:38
